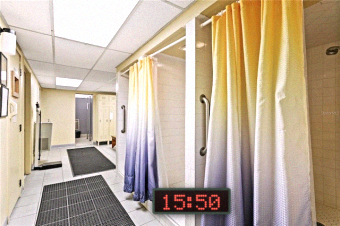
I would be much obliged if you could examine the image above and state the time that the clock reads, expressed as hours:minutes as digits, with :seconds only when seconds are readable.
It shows 15:50
